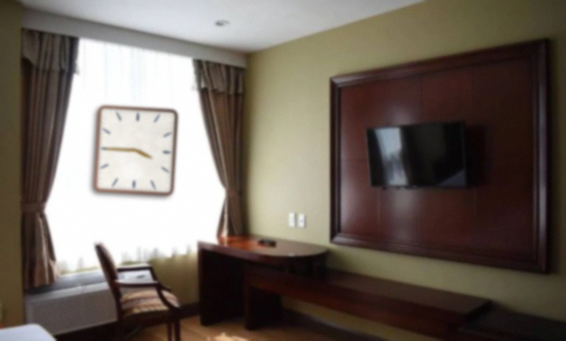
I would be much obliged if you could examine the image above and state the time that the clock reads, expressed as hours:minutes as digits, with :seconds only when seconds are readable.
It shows 3:45
